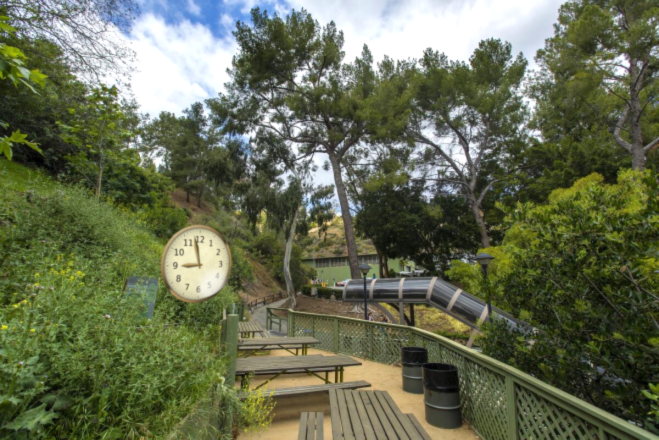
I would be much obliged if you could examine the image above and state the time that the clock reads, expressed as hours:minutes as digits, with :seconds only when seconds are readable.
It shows 8:58
